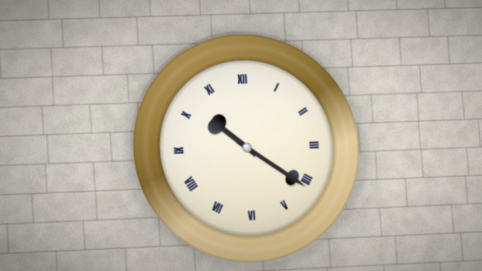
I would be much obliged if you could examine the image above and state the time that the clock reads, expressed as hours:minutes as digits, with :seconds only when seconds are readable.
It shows 10:21
